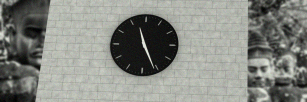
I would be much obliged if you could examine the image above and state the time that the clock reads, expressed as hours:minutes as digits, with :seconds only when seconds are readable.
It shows 11:26
